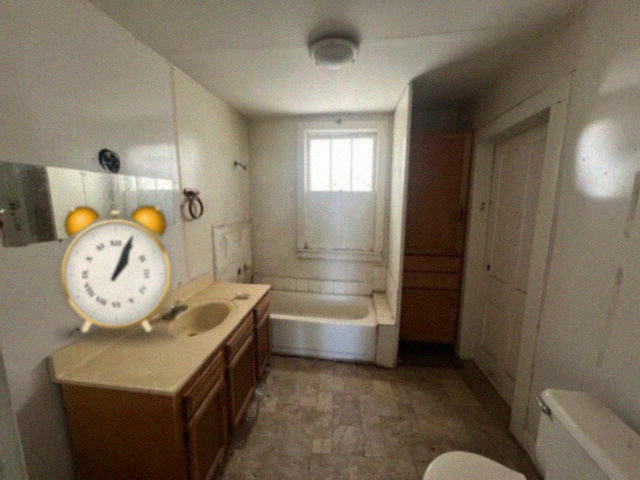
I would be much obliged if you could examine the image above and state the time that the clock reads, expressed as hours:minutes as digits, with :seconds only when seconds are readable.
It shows 1:04
